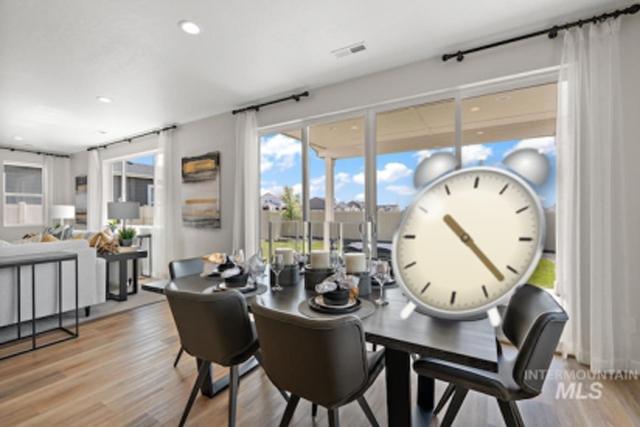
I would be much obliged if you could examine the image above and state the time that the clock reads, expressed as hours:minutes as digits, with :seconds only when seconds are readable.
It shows 10:22
